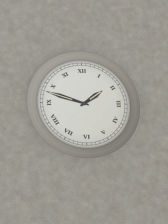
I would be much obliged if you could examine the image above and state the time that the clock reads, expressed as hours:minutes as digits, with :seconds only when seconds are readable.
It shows 1:48
